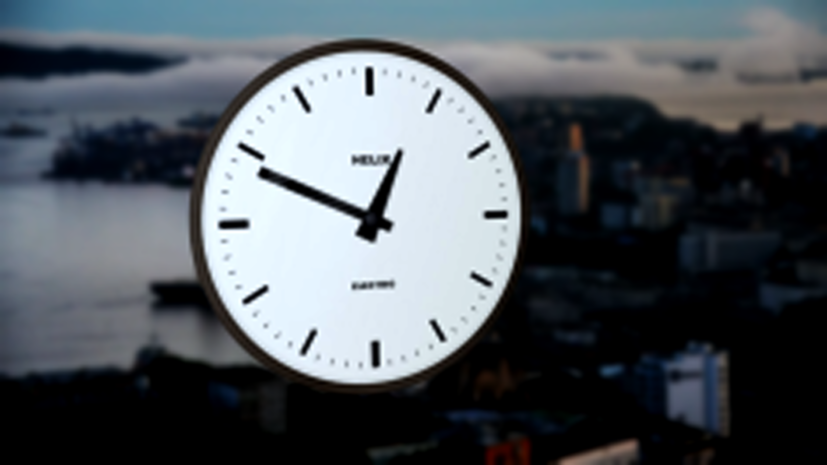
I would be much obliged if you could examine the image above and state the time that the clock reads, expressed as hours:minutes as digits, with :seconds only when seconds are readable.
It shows 12:49
